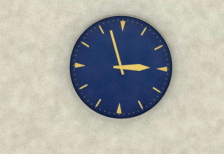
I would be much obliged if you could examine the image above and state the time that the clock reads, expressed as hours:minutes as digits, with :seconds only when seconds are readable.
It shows 2:57
